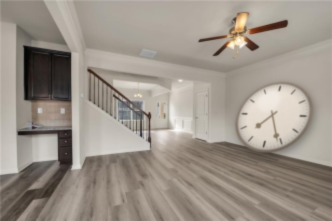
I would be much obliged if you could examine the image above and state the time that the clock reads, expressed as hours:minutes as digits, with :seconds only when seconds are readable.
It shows 7:26
